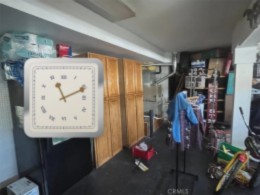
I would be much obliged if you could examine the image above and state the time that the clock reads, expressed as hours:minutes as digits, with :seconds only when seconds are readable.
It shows 11:11
